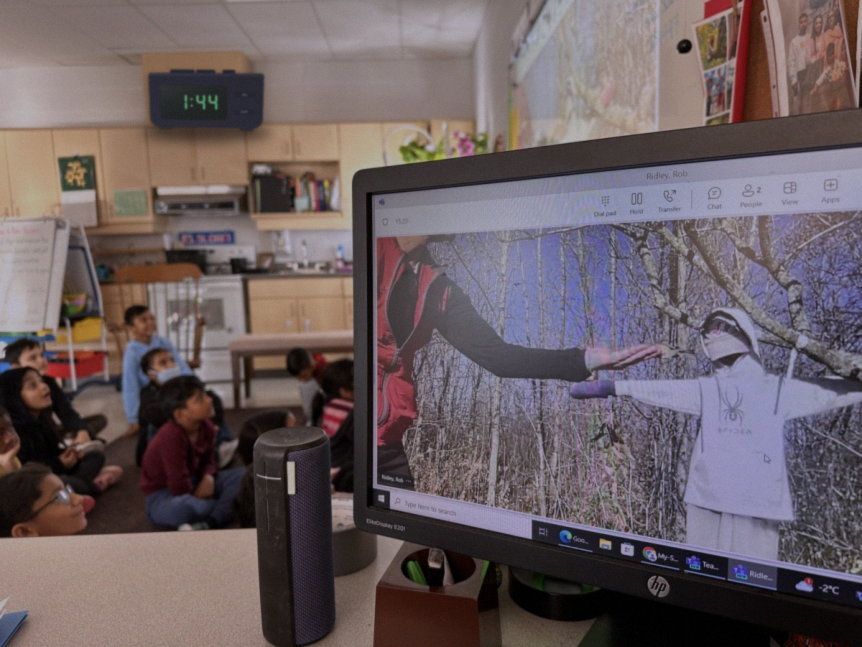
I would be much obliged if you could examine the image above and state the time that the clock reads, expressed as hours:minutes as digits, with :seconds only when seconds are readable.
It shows 1:44
